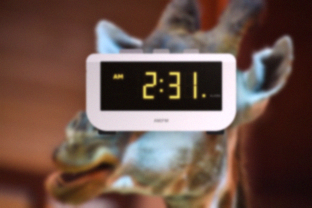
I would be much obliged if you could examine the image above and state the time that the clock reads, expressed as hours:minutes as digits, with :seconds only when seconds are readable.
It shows 2:31
